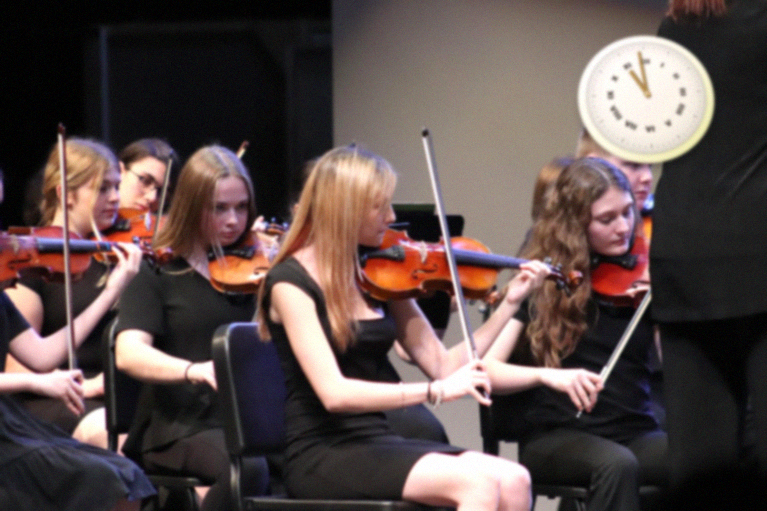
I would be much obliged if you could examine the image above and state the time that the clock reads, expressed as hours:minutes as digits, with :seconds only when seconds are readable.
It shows 10:59
